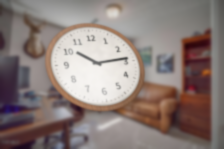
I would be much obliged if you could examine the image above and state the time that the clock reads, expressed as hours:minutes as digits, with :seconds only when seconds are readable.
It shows 10:14
